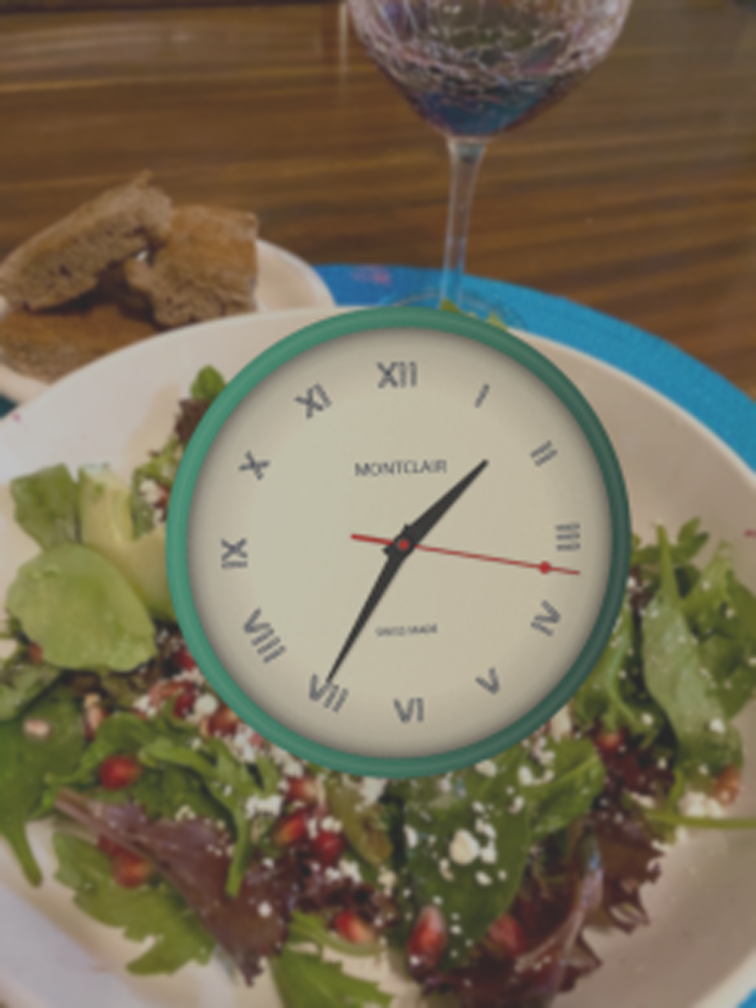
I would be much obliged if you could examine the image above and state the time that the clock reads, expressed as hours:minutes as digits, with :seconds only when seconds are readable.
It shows 1:35:17
